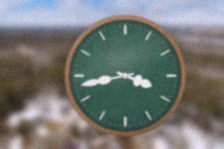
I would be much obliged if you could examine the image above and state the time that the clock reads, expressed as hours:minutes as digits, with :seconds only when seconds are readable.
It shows 3:43
